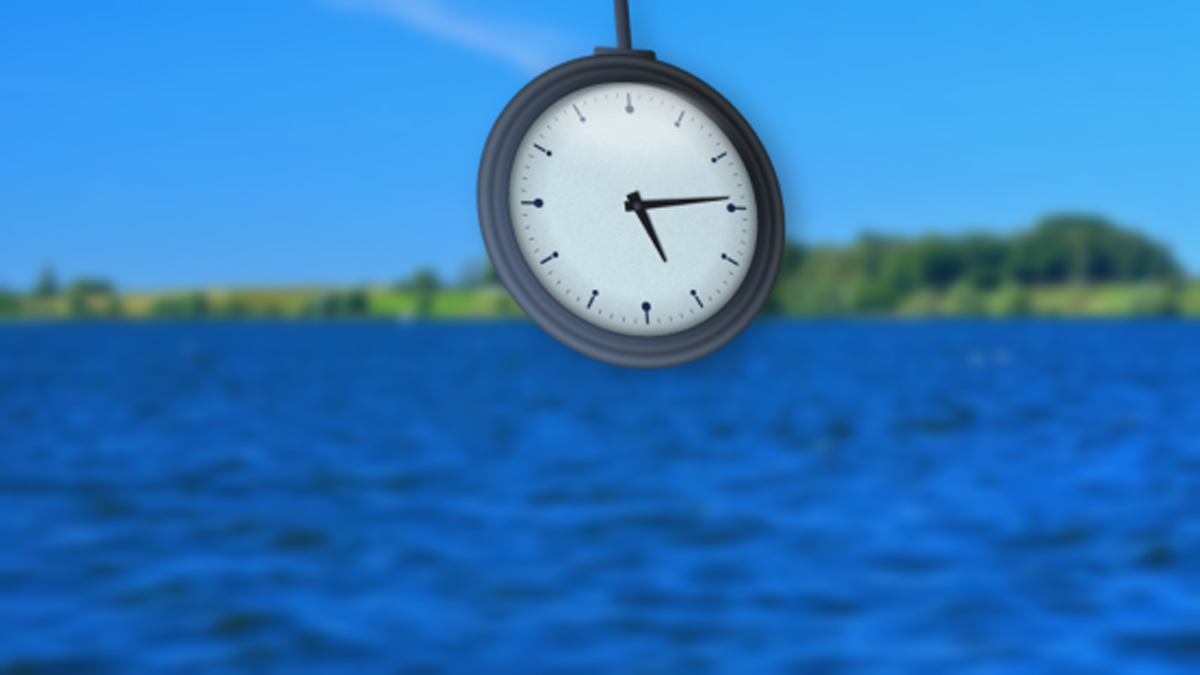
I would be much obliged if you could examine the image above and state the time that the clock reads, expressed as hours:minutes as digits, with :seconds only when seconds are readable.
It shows 5:14
